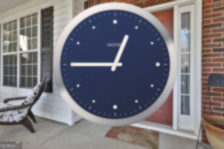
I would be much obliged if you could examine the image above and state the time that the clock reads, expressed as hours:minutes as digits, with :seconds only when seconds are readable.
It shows 12:45
